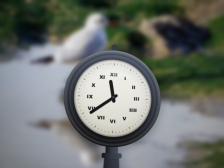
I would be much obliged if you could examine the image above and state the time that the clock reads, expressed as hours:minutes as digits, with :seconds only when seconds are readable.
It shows 11:39
